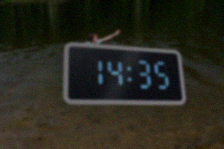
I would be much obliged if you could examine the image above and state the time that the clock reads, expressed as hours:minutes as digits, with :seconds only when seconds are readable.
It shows 14:35
